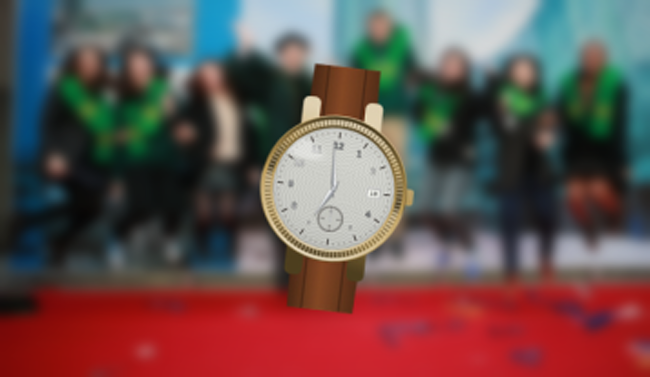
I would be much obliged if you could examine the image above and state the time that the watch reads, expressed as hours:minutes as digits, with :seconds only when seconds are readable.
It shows 6:59
